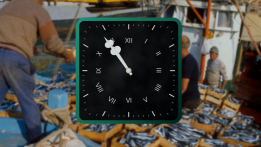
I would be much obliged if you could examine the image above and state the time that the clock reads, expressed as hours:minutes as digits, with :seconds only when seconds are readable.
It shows 10:54
